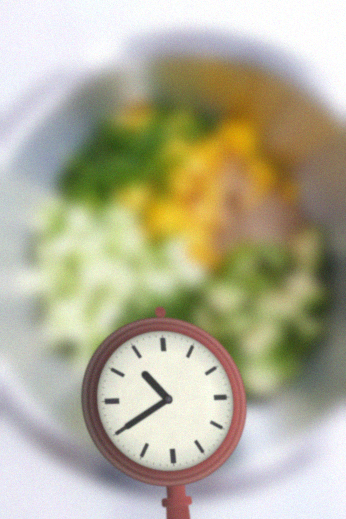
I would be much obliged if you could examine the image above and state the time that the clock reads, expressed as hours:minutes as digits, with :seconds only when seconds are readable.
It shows 10:40
